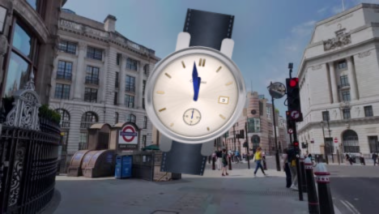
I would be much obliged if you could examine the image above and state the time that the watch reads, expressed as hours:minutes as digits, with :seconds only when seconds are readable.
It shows 11:58
